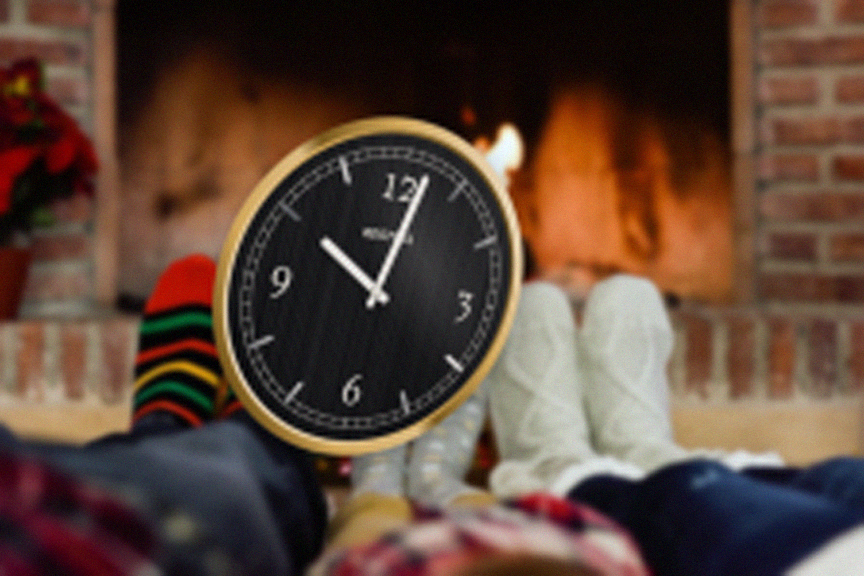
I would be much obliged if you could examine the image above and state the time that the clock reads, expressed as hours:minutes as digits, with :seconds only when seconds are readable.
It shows 10:02
